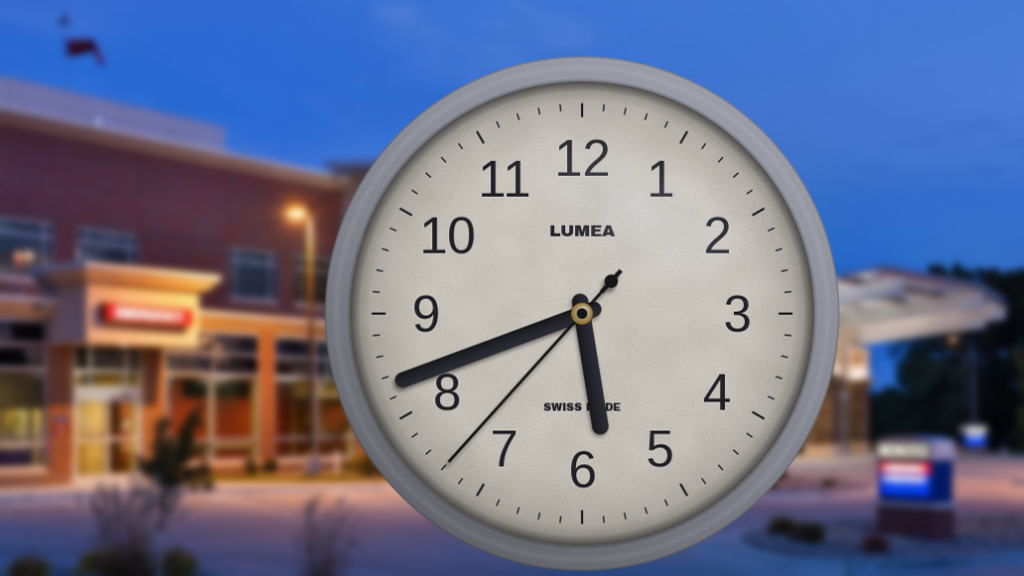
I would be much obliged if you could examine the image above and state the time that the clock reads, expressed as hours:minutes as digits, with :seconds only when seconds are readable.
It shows 5:41:37
